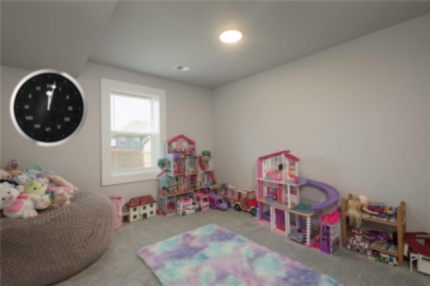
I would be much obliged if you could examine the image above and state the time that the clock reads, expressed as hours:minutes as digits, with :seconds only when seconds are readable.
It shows 12:02
